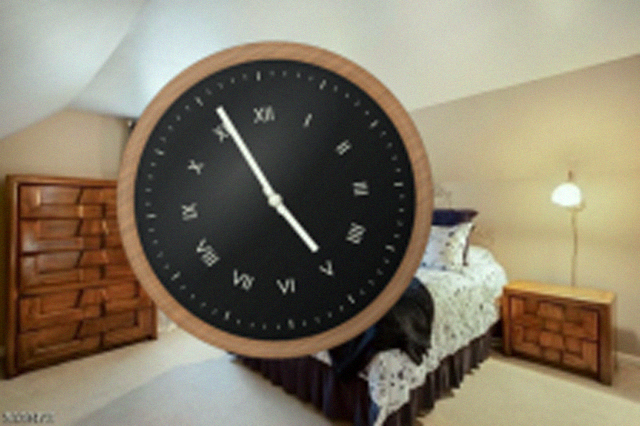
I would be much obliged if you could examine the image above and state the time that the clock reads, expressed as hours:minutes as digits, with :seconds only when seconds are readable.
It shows 4:56
